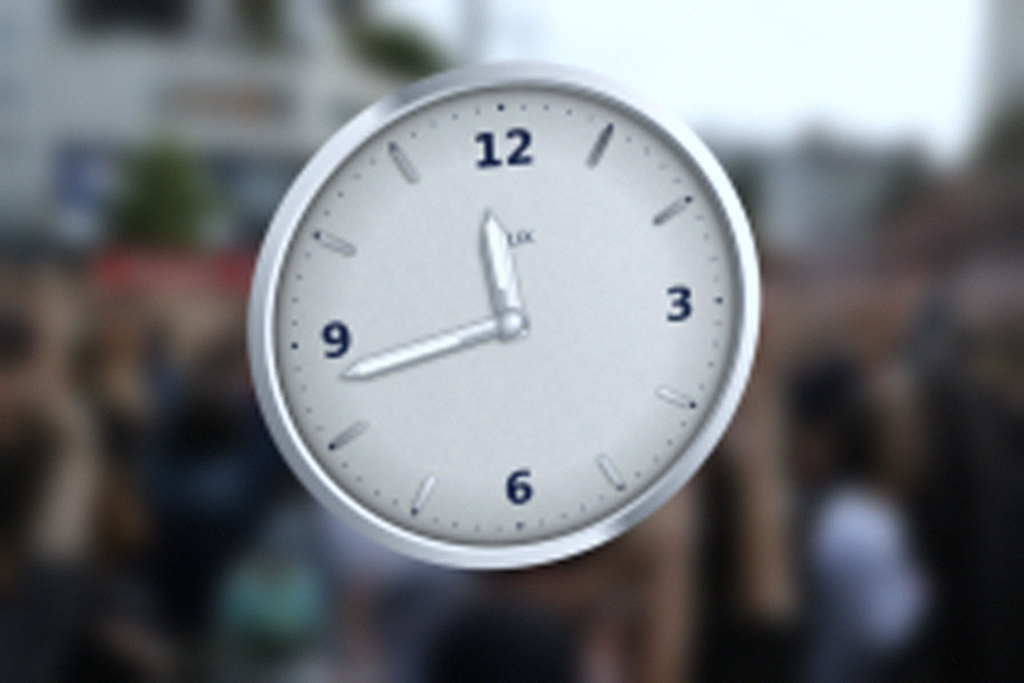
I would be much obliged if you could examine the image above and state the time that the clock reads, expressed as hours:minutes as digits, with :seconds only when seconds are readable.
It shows 11:43
